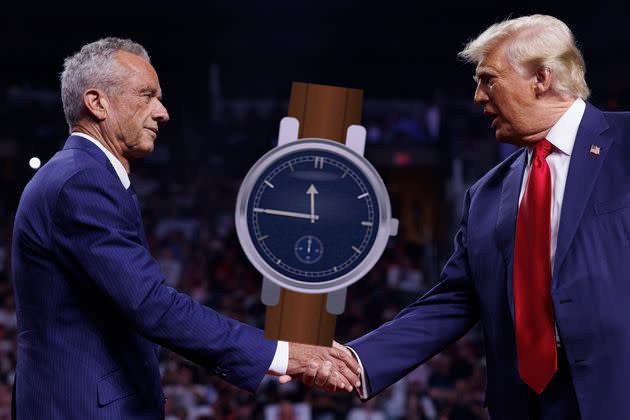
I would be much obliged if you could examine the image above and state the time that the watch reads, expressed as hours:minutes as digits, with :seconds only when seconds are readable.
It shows 11:45
